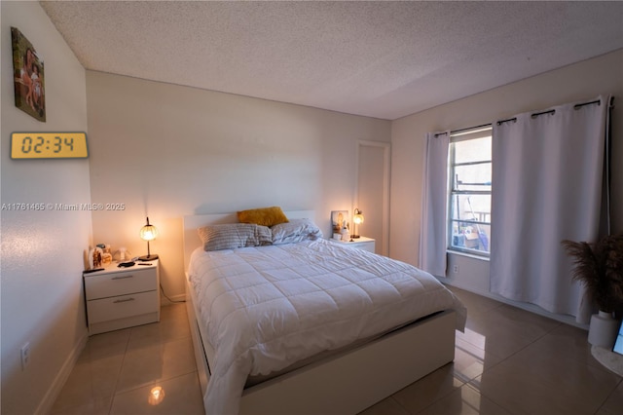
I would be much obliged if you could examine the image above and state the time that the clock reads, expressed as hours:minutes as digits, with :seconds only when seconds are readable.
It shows 2:34
